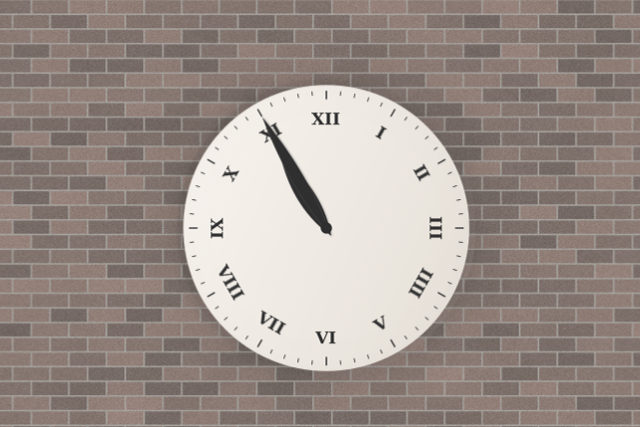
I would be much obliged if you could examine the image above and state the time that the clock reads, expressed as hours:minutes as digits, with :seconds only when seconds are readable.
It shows 10:55
